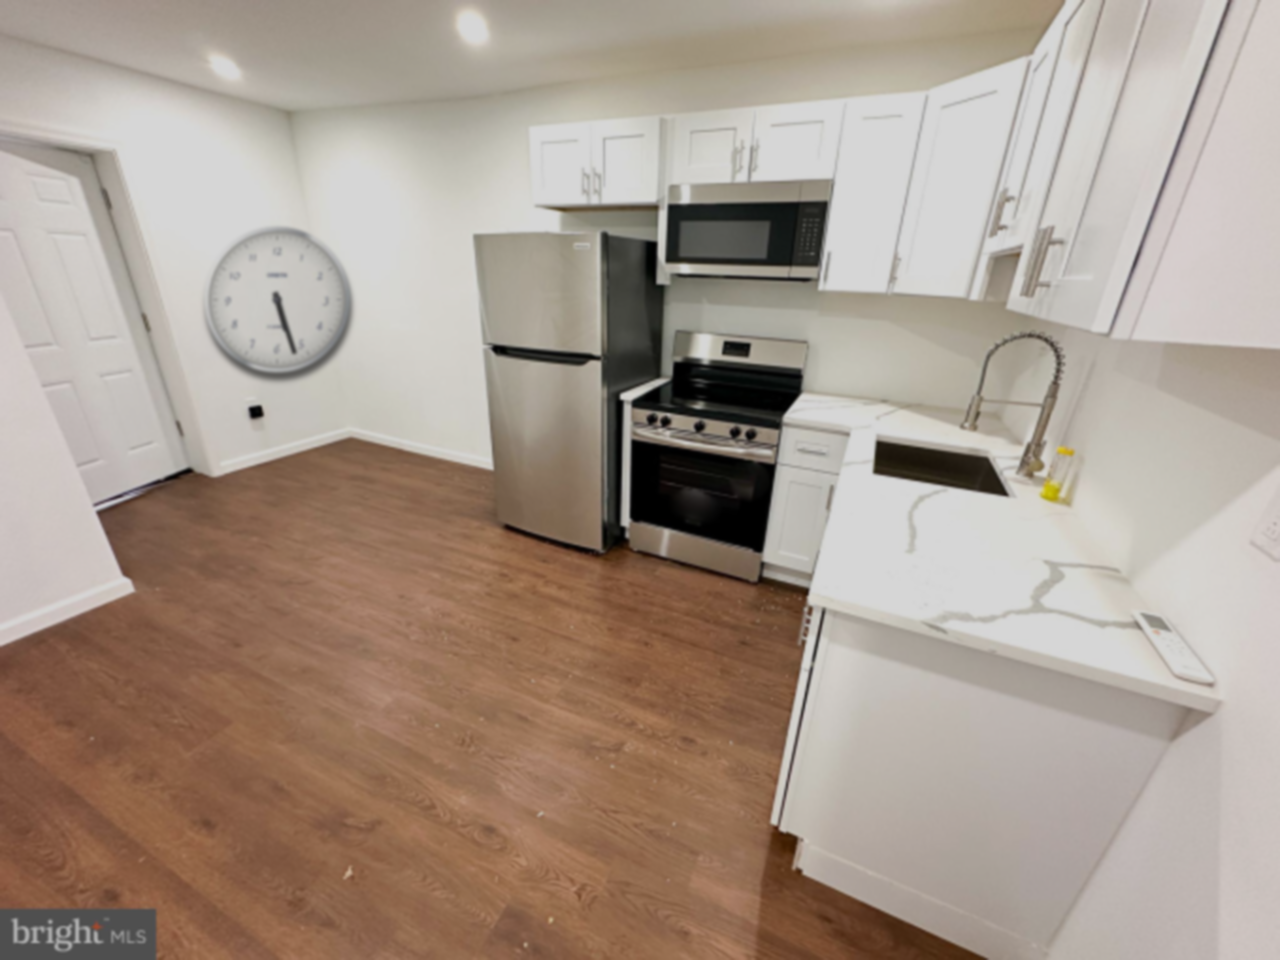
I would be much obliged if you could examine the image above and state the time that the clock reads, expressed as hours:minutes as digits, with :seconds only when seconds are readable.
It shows 5:27
